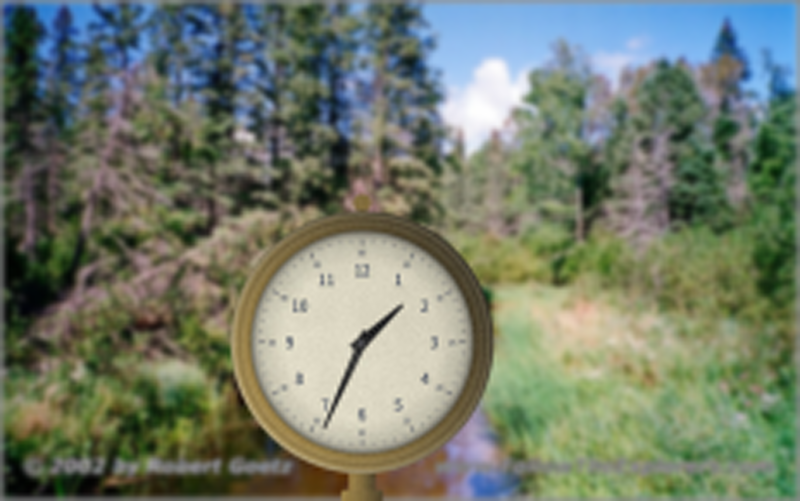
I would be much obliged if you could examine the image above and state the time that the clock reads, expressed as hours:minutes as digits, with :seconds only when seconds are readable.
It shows 1:34
